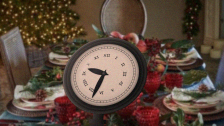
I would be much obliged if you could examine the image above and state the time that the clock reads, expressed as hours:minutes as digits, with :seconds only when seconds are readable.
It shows 9:33
